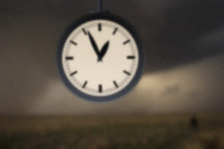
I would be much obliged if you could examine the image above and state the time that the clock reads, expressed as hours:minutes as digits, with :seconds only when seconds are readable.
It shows 12:56
